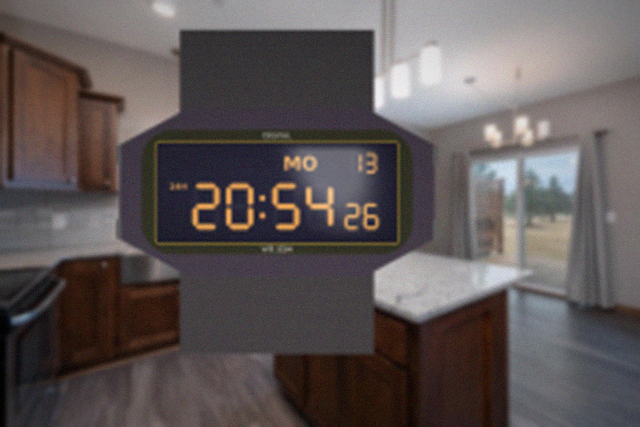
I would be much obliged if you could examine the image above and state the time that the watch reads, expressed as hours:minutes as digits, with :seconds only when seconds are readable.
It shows 20:54:26
